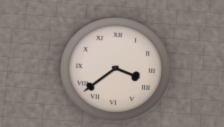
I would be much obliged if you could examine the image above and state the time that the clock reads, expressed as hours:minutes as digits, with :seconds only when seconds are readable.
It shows 3:38
